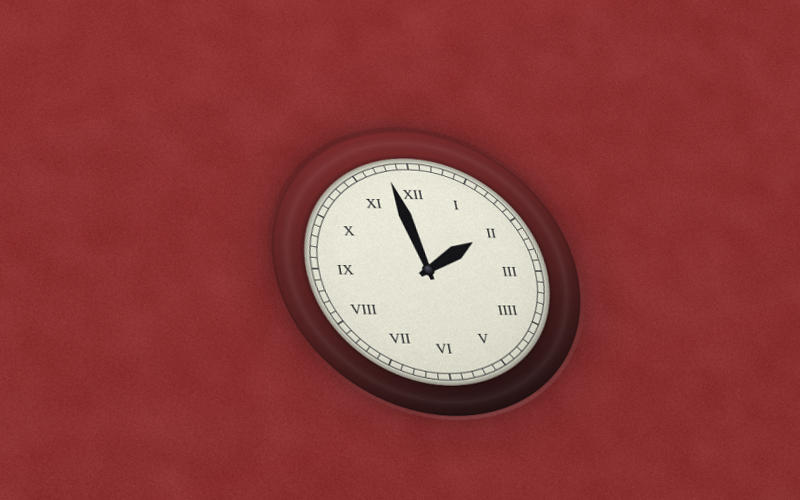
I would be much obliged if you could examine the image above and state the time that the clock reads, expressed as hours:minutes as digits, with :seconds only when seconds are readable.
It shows 1:58
